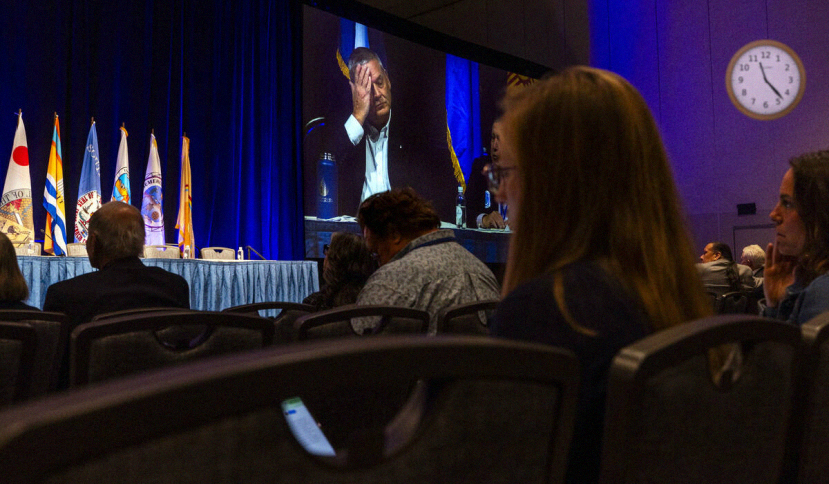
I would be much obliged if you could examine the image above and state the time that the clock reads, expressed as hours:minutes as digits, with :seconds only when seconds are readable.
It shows 11:23
